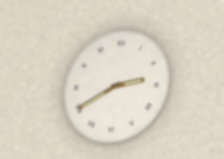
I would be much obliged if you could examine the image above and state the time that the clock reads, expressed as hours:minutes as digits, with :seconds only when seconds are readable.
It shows 2:40
